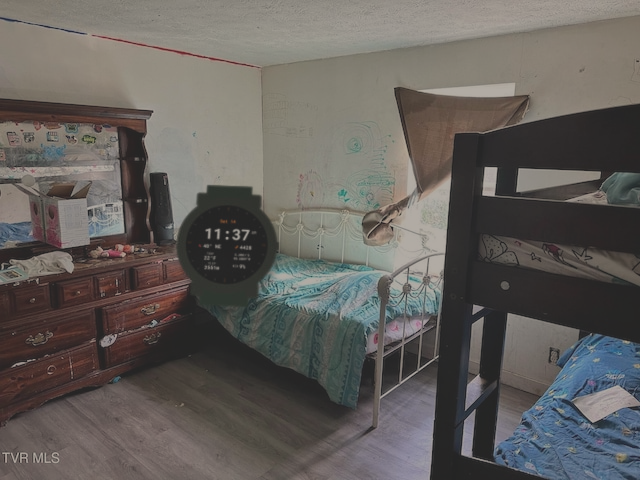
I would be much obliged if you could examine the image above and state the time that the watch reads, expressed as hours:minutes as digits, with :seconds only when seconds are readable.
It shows 11:37
